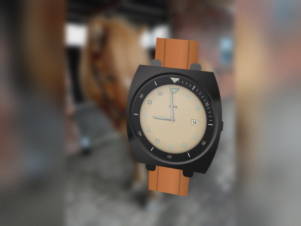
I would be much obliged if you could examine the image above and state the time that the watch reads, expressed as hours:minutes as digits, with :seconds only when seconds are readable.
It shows 8:59
